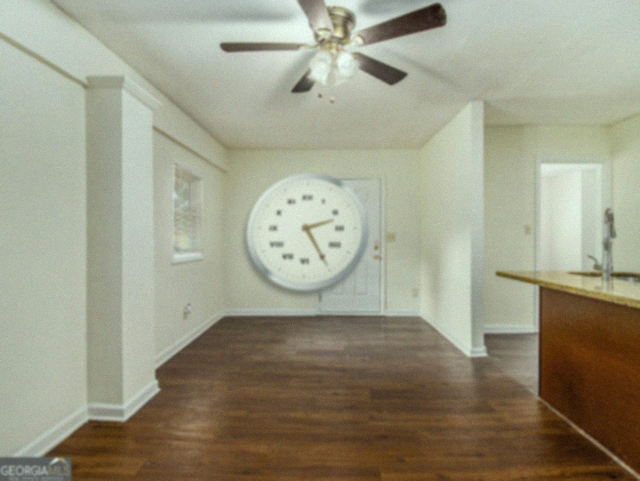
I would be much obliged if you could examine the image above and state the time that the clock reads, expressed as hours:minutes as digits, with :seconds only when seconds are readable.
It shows 2:25
